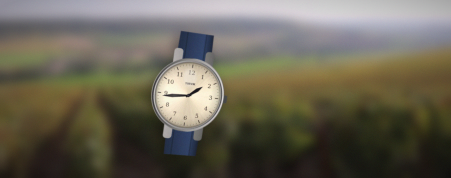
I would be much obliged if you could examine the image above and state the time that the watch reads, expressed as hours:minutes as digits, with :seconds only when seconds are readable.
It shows 1:44
